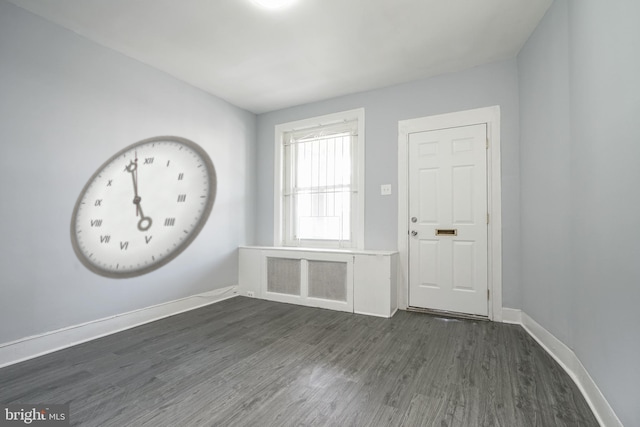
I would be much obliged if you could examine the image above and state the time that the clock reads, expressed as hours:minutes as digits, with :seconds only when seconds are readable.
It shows 4:55:57
